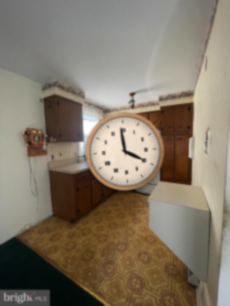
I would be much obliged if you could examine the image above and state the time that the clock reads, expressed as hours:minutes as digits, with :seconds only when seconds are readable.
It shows 3:59
